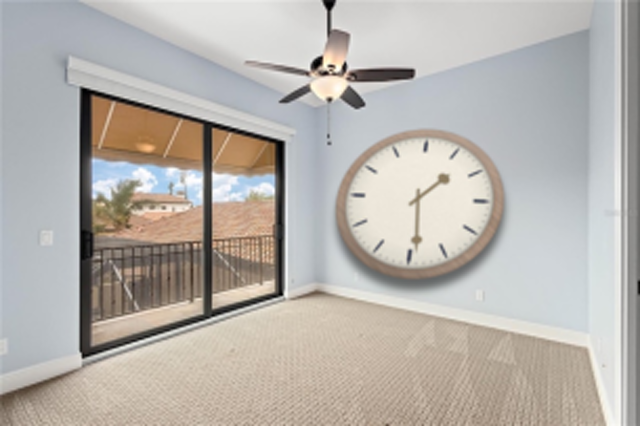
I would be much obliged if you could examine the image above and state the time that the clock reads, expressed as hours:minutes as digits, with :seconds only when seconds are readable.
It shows 1:29
